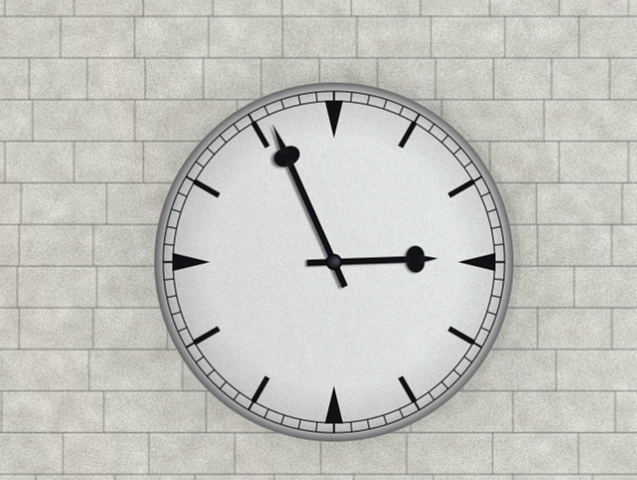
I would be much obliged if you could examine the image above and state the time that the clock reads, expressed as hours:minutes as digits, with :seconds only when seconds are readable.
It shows 2:56
